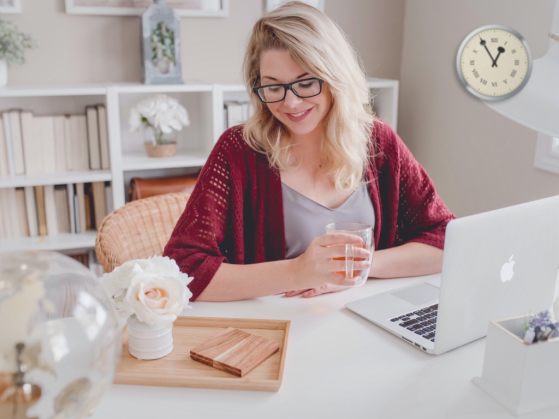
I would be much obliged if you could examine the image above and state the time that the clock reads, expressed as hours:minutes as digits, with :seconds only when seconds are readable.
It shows 12:55
